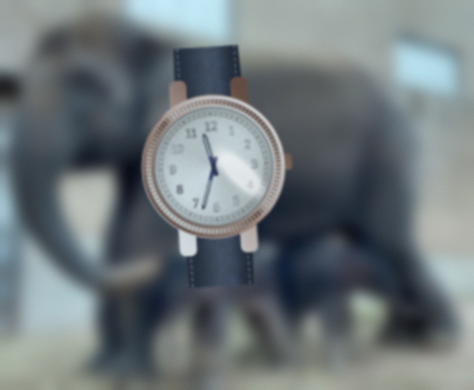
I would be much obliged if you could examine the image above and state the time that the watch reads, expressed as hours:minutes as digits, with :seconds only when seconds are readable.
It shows 11:33
